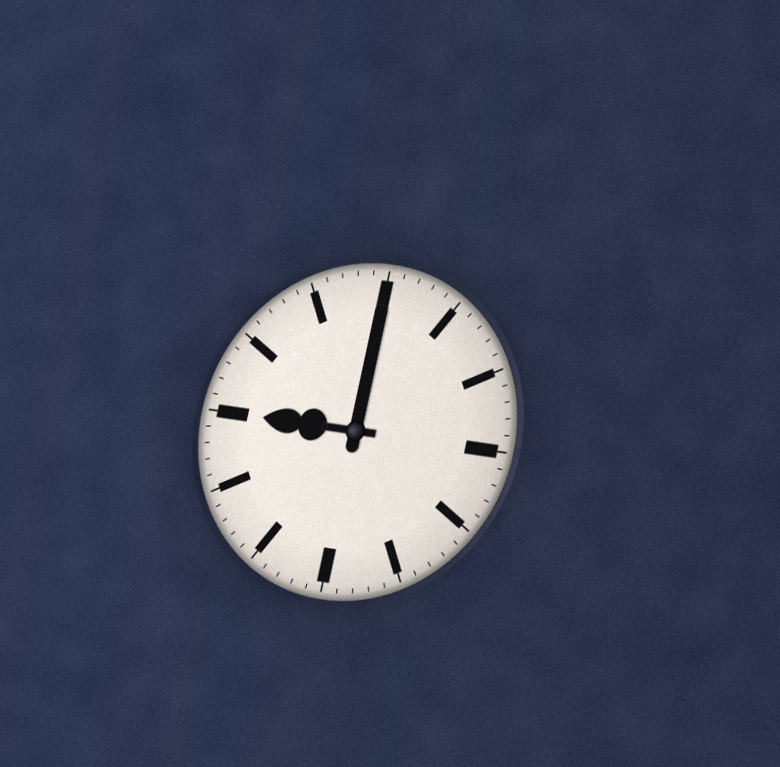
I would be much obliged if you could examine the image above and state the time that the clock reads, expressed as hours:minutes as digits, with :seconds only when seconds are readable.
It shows 9:00
